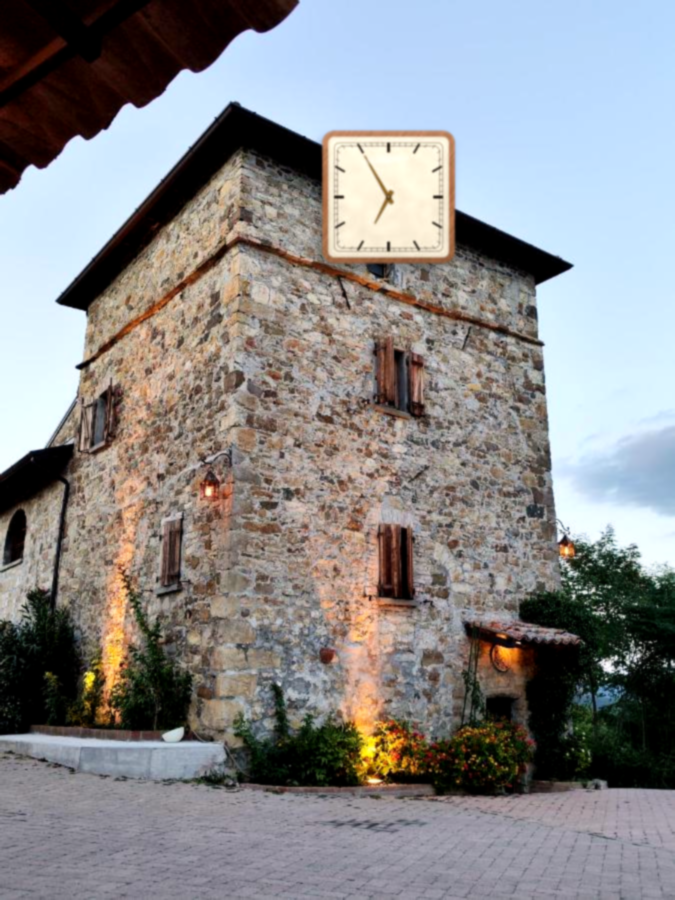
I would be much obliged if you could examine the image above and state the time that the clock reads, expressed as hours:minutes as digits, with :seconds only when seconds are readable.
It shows 6:55
